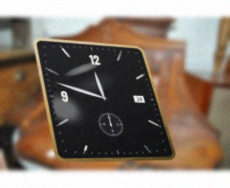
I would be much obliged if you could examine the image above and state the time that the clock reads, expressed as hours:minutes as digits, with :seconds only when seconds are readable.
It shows 11:48
